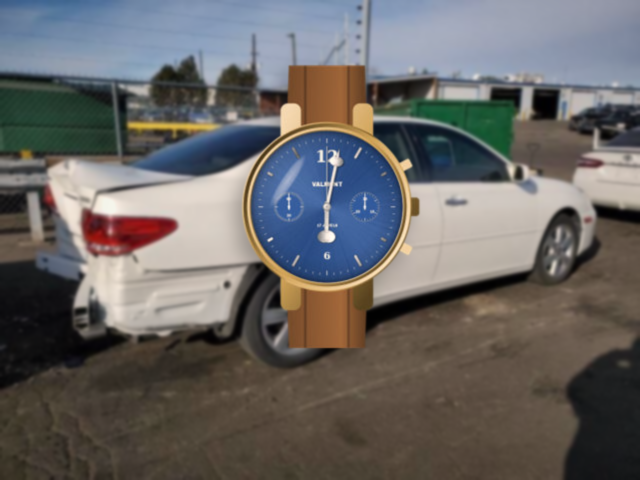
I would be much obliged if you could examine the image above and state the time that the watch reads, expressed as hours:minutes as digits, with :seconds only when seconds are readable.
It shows 6:02
